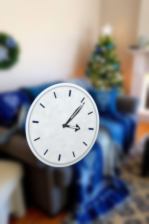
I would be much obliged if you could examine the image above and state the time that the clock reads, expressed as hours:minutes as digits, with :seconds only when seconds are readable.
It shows 3:06
